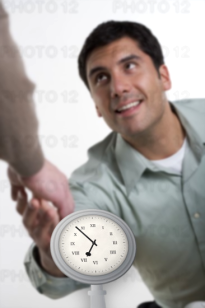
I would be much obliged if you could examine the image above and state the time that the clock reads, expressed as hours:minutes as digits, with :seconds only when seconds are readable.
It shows 6:53
